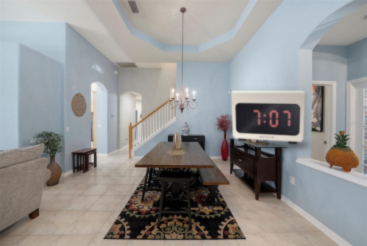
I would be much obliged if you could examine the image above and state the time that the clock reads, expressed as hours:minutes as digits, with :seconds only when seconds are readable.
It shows 7:07
